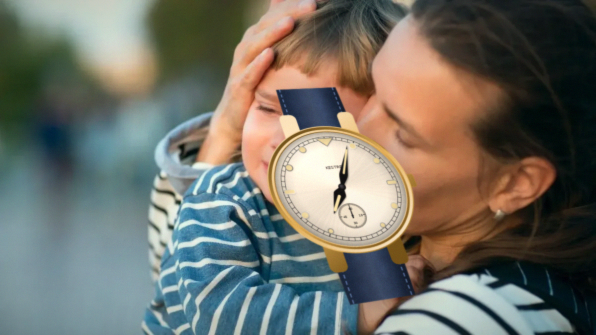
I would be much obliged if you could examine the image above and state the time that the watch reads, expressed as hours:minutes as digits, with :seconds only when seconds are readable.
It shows 7:04
